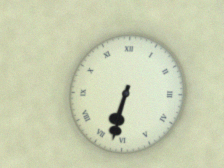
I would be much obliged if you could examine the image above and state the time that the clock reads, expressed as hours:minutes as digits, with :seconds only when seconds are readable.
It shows 6:32
